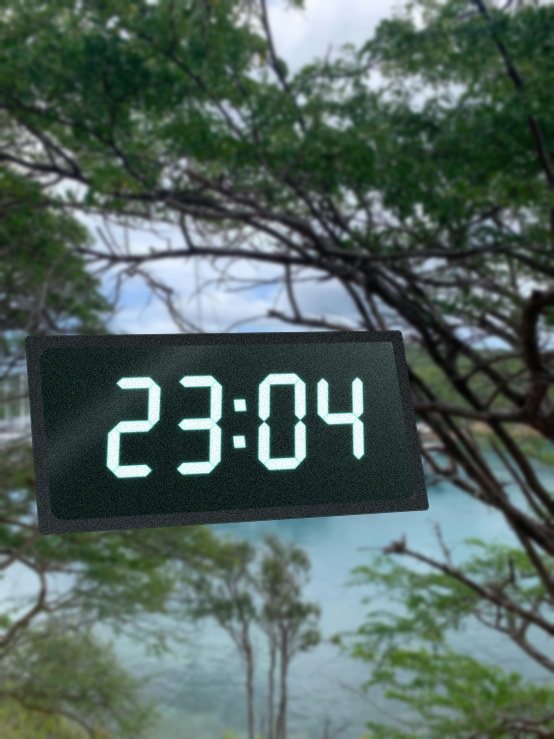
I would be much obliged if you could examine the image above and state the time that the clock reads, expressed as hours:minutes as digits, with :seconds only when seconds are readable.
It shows 23:04
